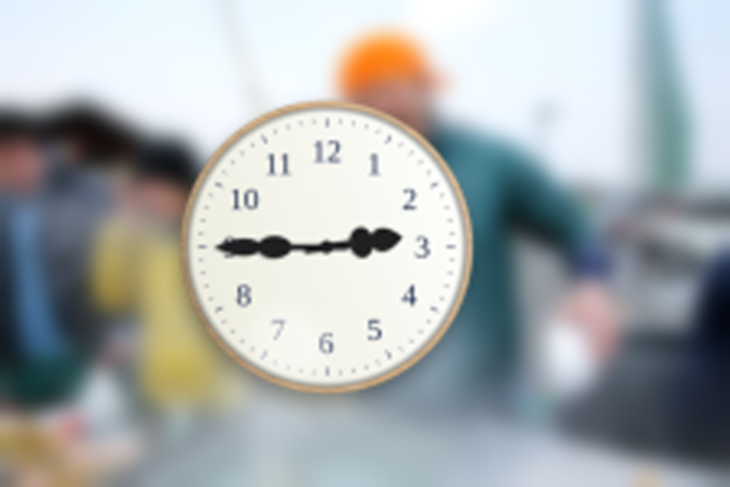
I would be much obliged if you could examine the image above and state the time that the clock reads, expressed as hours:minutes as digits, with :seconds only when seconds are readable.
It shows 2:45
